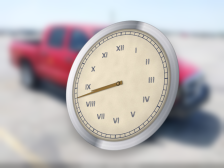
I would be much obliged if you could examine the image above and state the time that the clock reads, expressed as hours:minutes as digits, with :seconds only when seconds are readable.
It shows 8:43
